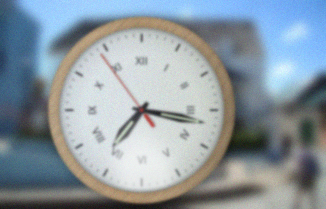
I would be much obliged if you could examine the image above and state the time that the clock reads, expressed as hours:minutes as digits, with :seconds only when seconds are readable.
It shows 7:16:54
